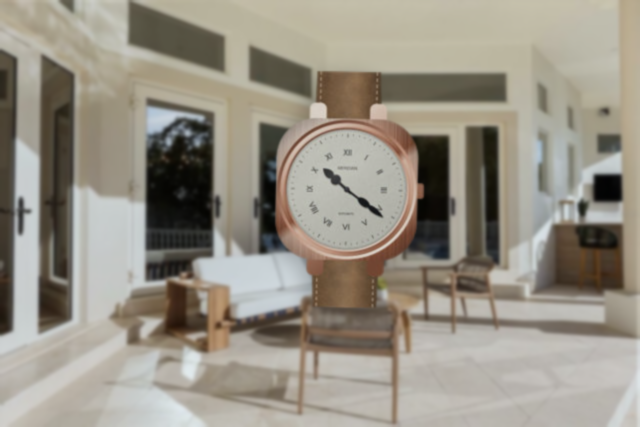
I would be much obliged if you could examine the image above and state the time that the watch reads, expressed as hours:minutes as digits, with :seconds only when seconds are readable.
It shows 10:21
